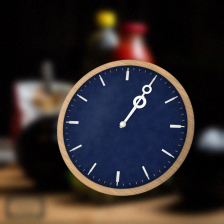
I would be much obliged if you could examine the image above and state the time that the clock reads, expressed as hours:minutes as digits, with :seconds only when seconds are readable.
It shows 1:05
